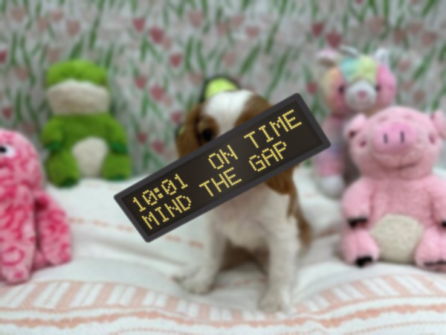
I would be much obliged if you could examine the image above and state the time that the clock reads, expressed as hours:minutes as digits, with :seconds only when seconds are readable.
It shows 10:01
